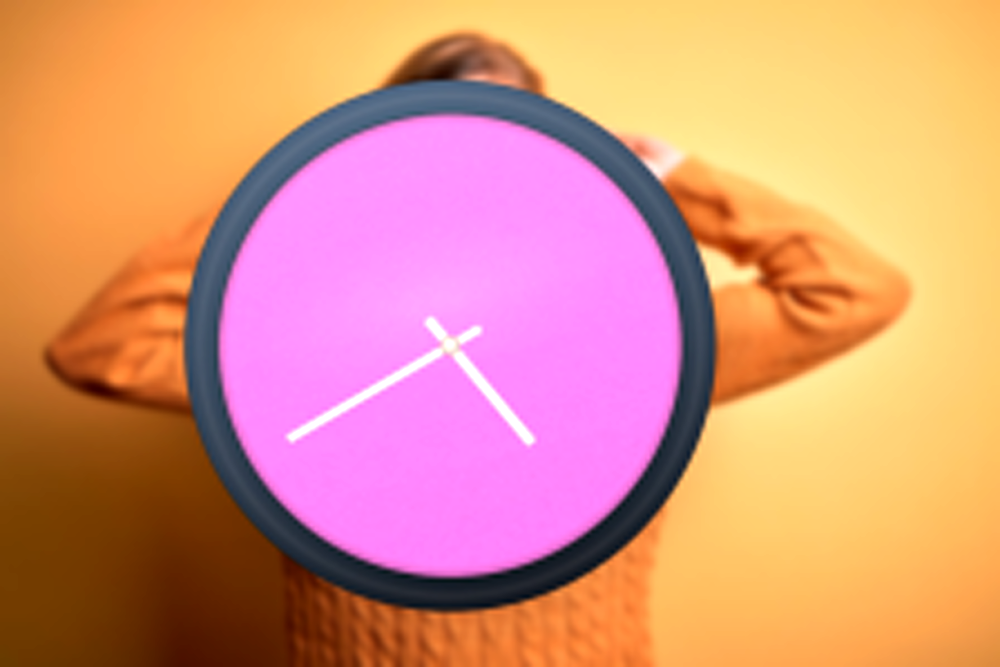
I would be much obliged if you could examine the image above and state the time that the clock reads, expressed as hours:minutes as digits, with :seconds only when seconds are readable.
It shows 4:40
